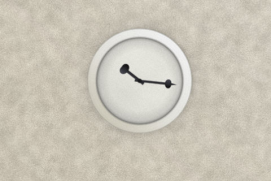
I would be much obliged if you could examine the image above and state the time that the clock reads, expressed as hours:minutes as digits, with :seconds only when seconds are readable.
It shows 10:16
